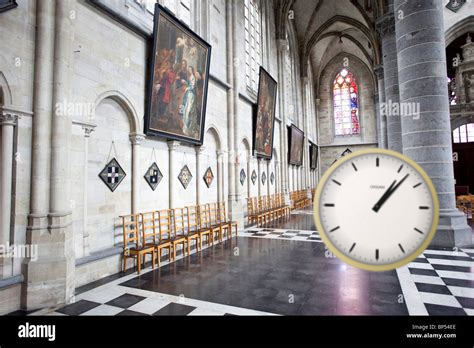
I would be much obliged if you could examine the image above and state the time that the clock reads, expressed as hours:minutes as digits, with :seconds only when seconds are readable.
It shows 1:07
